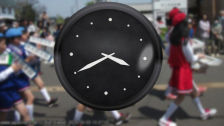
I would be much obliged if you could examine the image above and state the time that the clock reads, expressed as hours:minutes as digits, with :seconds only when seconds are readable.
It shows 3:40
